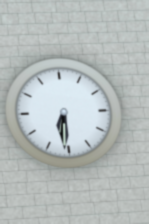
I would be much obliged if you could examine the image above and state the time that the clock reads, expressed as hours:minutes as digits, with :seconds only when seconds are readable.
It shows 6:31
